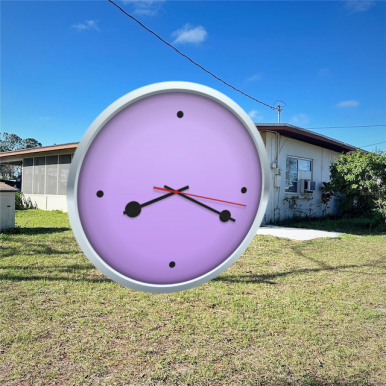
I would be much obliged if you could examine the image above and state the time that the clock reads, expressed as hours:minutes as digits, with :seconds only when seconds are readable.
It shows 8:19:17
